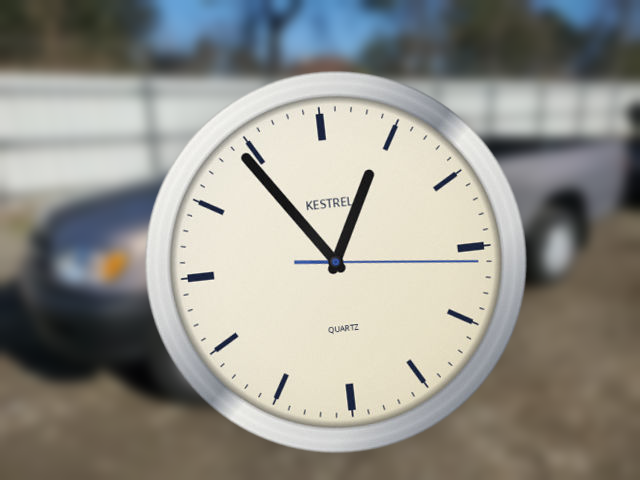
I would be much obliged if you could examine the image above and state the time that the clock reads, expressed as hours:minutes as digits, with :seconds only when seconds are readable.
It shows 12:54:16
